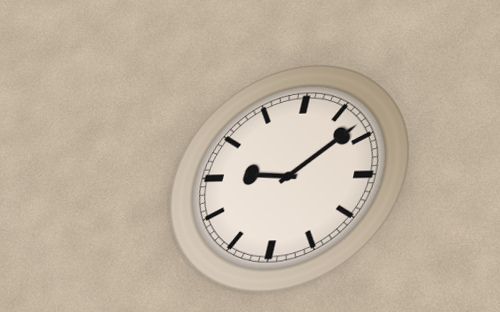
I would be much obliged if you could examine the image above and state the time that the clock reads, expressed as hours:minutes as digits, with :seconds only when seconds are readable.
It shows 9:08
